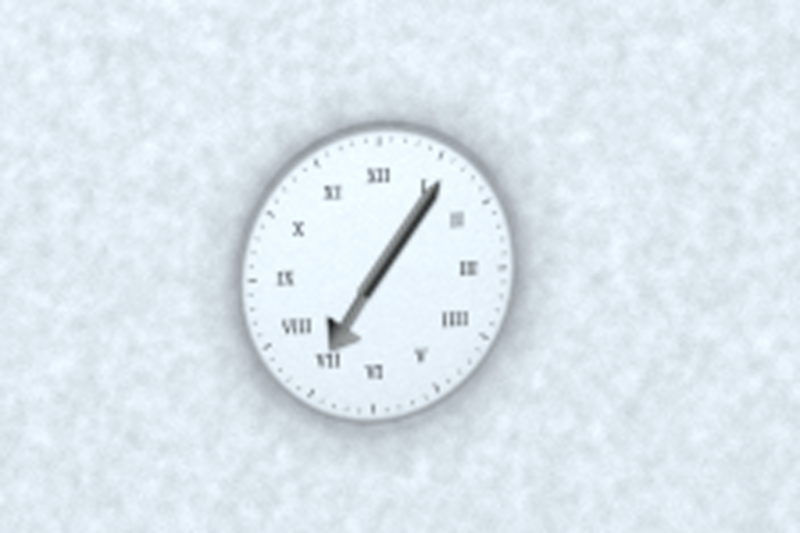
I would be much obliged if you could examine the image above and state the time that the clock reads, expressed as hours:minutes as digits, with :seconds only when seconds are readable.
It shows 7:06
